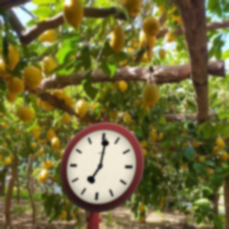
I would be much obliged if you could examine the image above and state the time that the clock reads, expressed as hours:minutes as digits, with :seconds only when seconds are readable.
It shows 7:01
